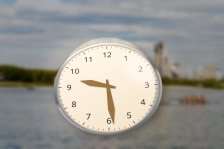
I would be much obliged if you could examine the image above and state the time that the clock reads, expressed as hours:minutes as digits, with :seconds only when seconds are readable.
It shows 9:29
